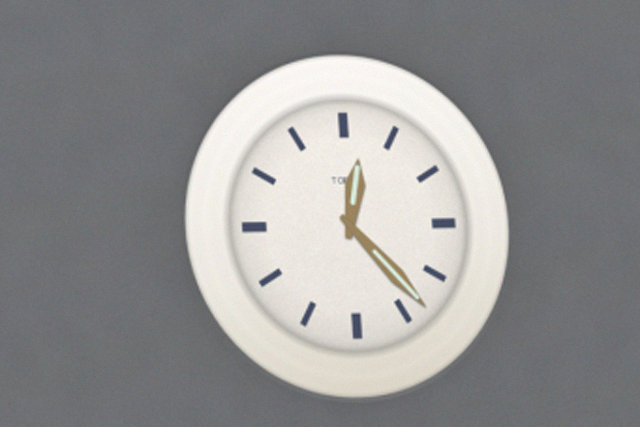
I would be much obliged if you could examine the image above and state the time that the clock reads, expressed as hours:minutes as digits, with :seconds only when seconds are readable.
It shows 12:23
